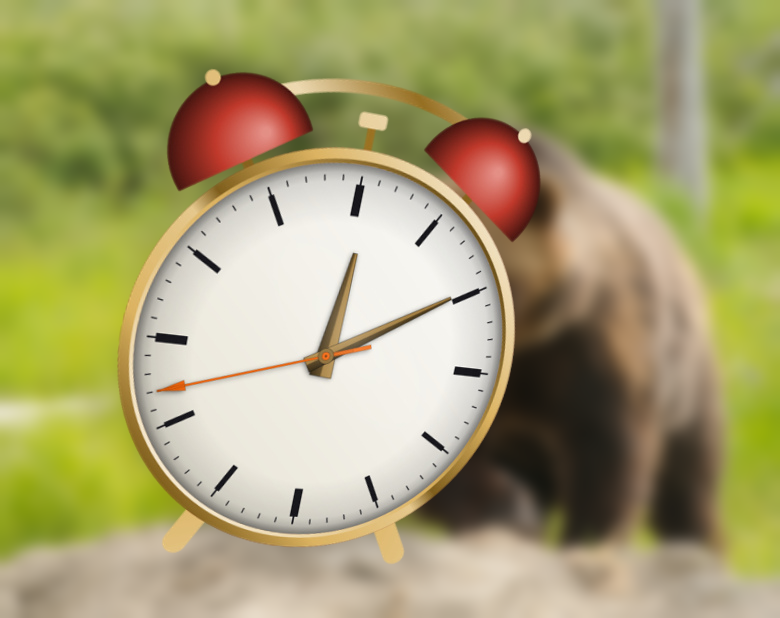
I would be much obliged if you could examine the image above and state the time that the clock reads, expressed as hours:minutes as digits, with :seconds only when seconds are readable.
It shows 12:09:42
